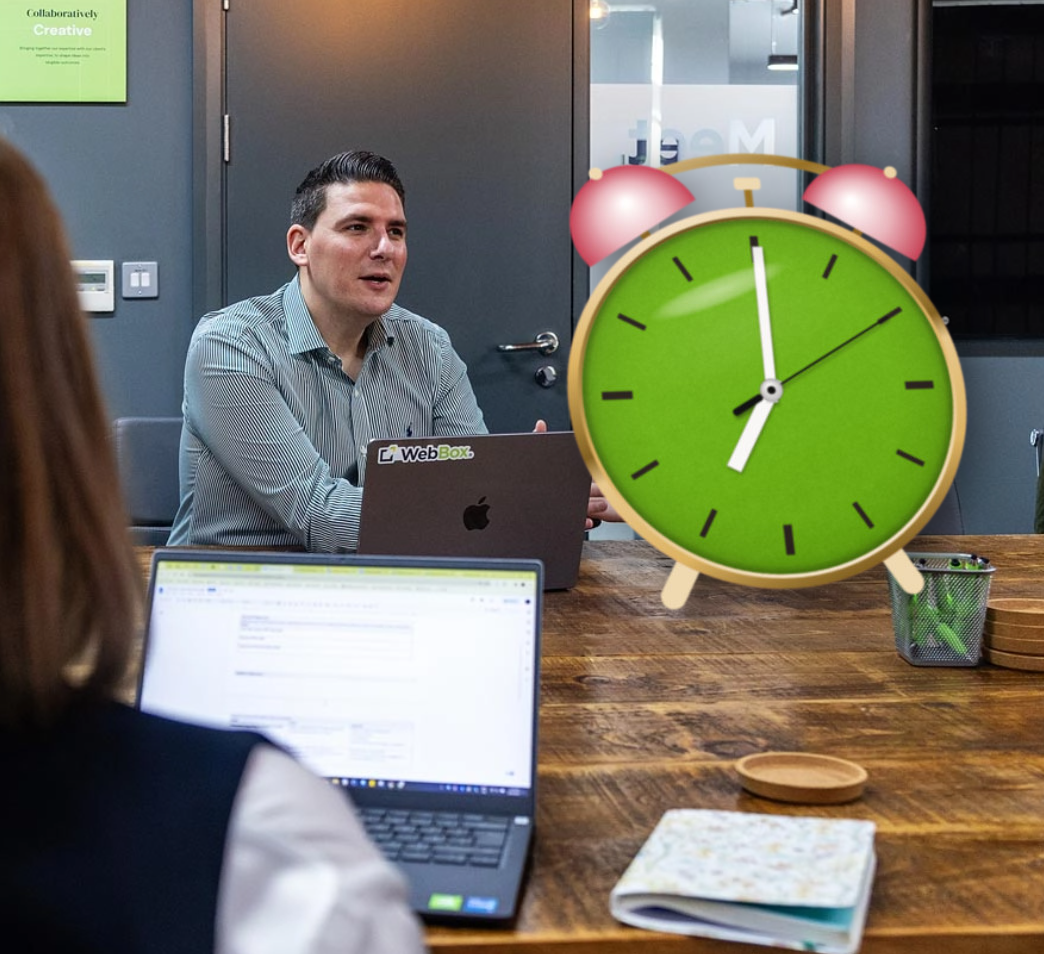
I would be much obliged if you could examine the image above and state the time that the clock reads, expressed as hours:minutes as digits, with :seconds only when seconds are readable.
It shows 7:00:10
